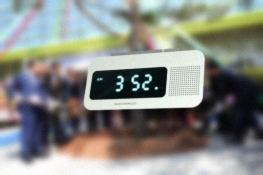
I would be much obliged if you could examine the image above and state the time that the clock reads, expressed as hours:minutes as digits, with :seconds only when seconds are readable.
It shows 3:52
